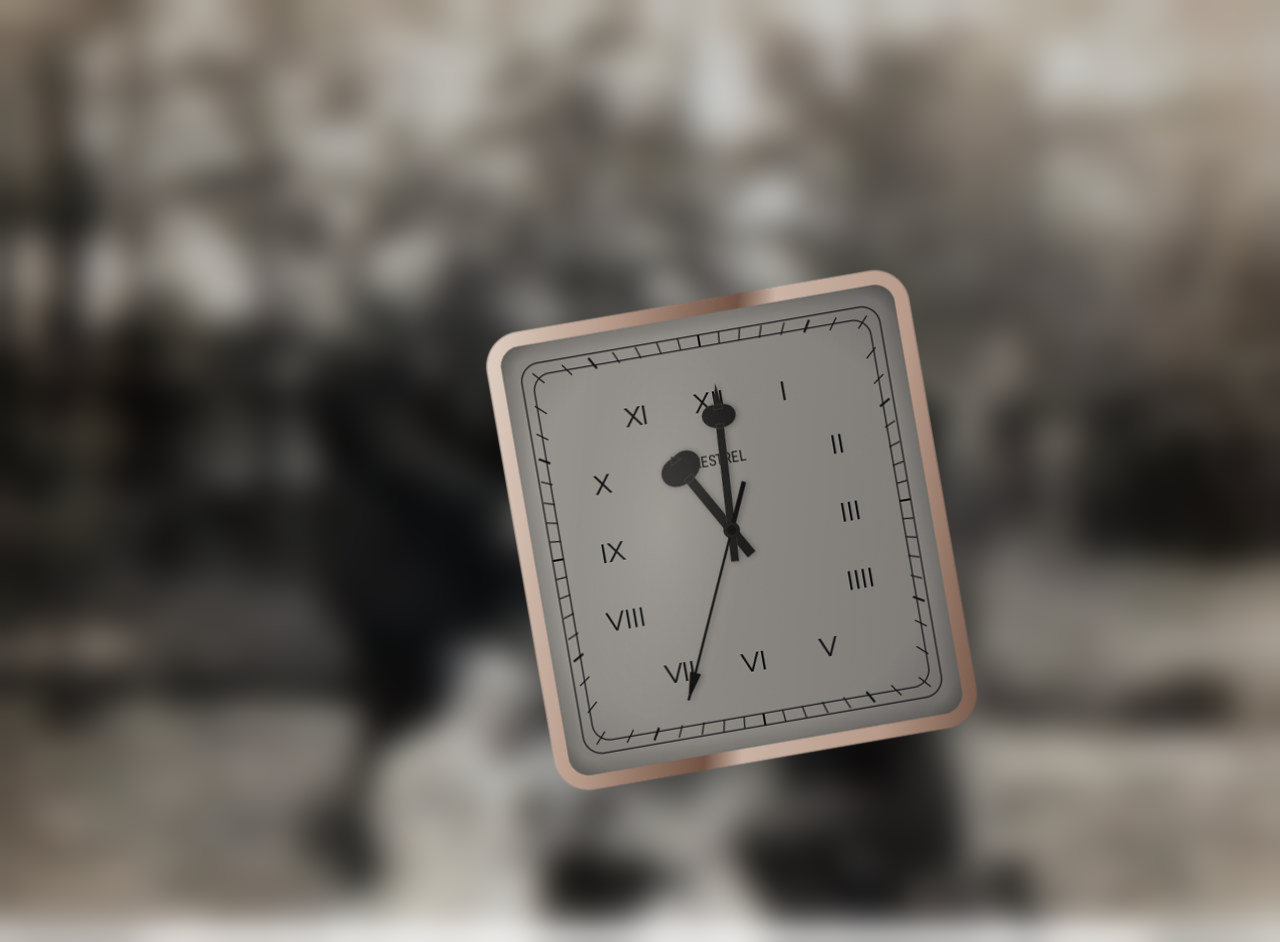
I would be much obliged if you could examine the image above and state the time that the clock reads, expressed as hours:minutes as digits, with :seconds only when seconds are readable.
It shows 11:00:34
